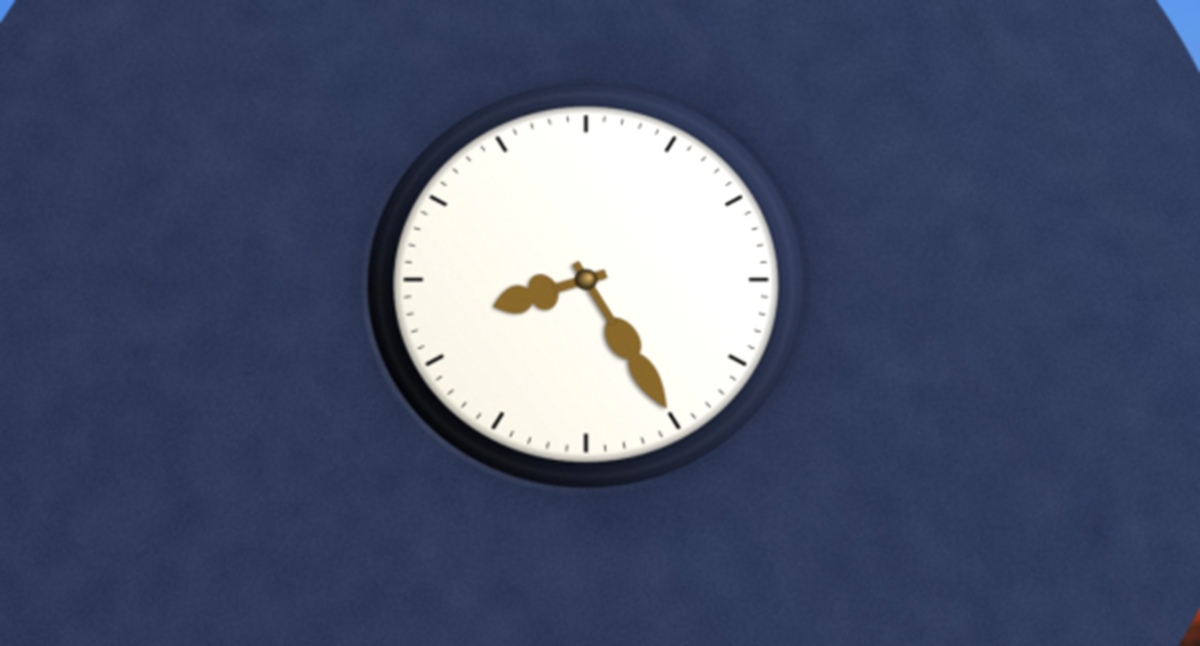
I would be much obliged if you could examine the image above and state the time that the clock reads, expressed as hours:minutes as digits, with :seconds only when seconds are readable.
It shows 8:25
